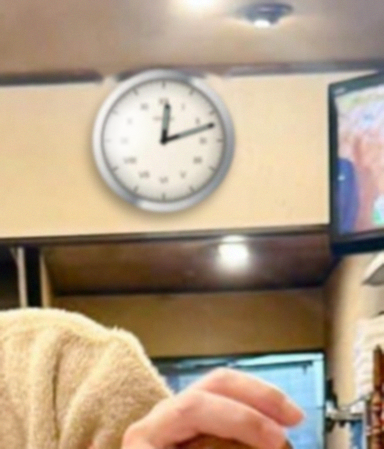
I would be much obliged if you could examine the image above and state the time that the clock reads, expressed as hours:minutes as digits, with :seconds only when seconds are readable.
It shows 12:12
